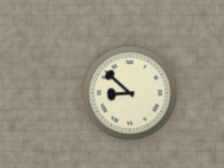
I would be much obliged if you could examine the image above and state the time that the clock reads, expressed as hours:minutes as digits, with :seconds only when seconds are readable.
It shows 8:52
